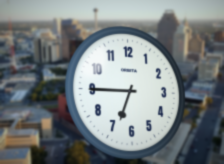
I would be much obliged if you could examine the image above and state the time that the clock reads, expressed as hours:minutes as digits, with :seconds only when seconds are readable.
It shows 6:45
